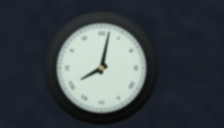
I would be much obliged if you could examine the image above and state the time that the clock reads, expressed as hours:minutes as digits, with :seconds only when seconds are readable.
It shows 8:02
